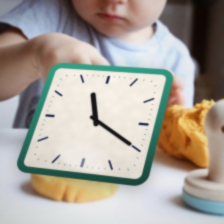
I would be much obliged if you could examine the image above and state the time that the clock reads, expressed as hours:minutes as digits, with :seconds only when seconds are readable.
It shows 11:20
